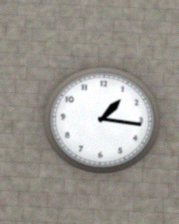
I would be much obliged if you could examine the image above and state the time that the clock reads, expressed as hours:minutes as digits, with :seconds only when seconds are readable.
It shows 1:16
